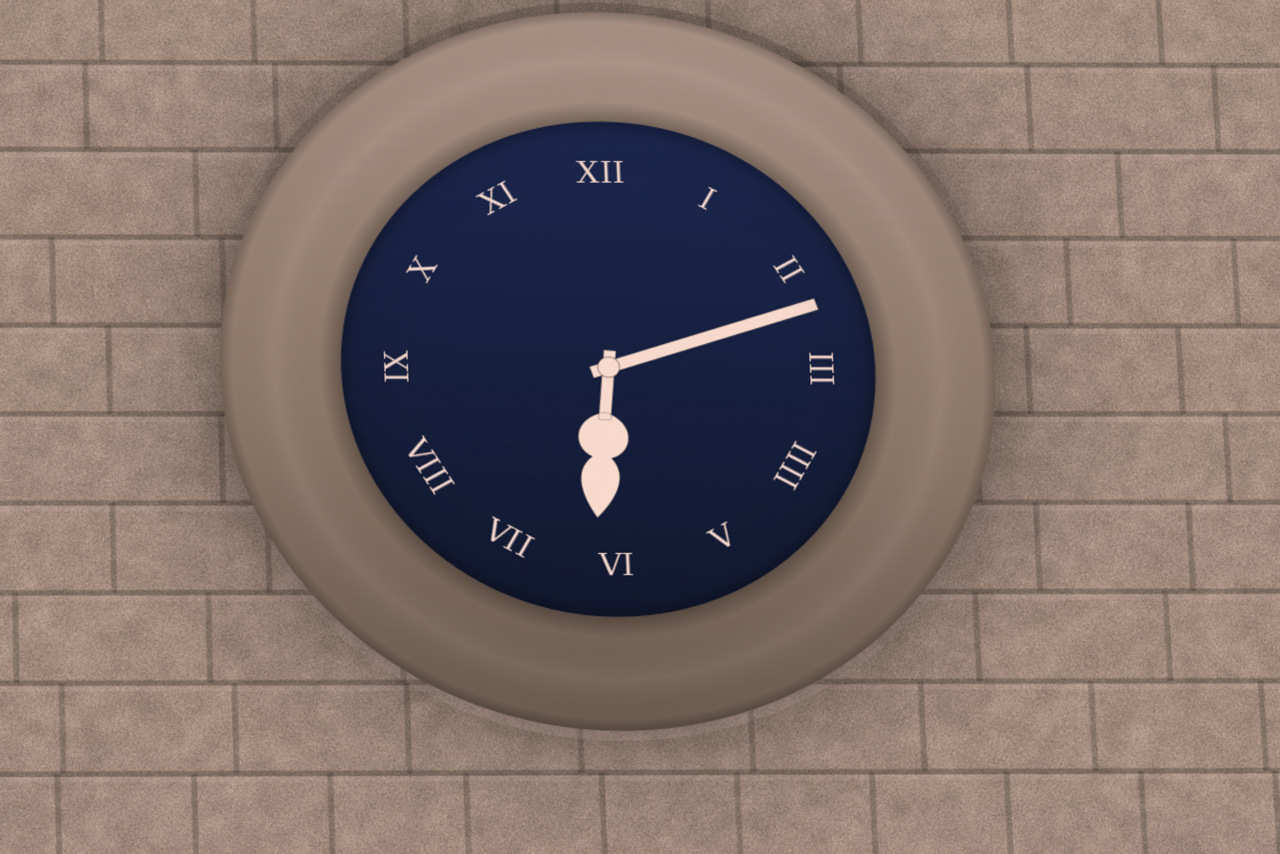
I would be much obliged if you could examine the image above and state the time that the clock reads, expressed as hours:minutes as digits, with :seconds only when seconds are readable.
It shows 6:12
